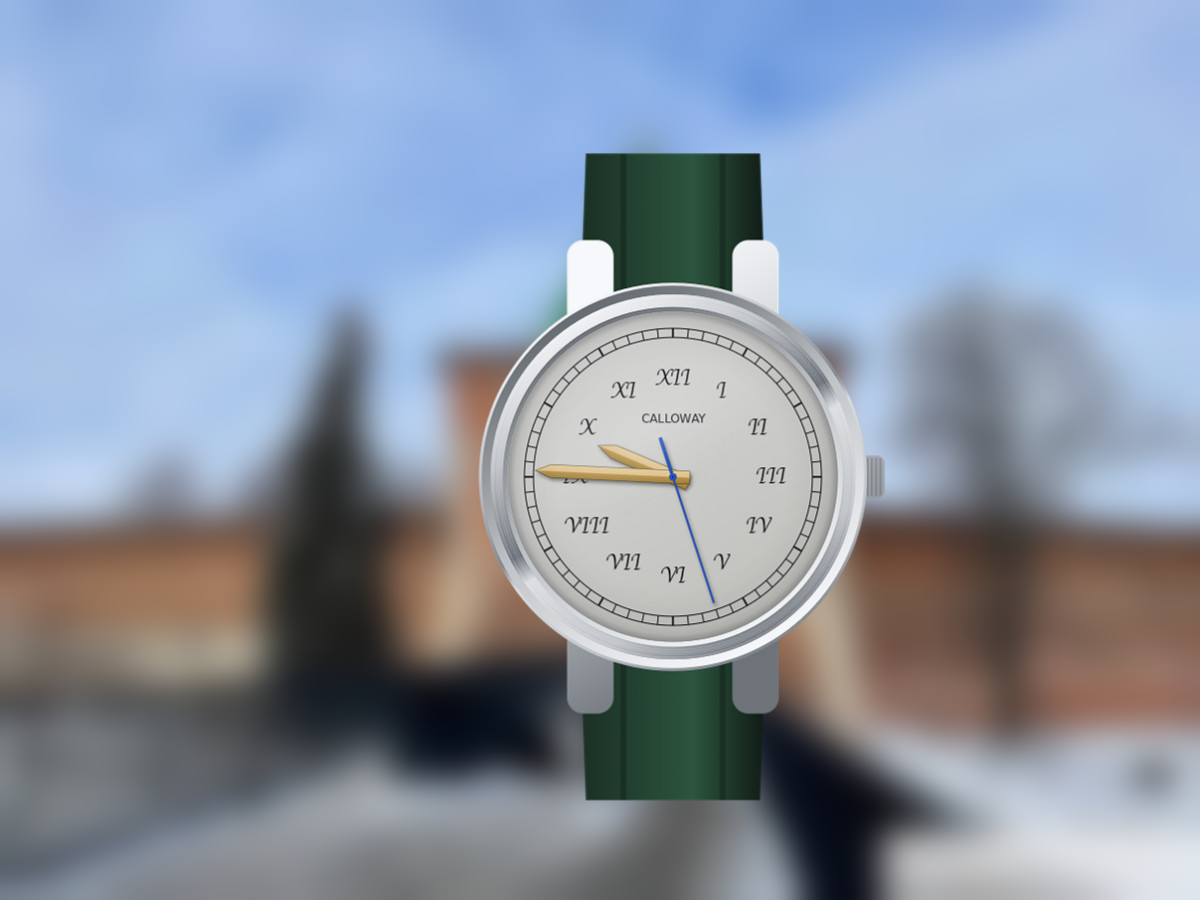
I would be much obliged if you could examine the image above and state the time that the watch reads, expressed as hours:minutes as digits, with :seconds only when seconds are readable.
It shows 9:45:27
